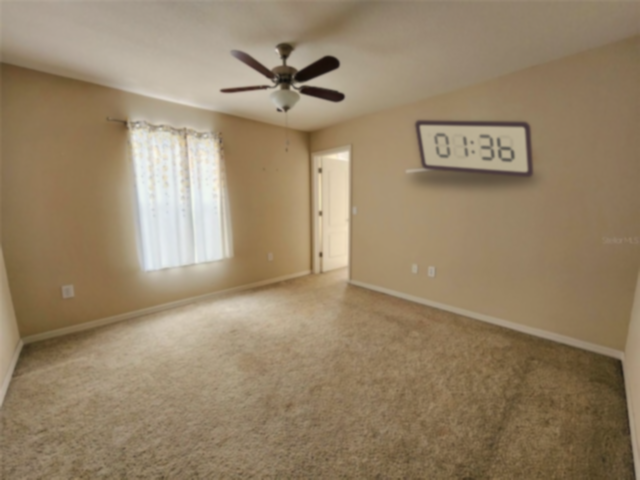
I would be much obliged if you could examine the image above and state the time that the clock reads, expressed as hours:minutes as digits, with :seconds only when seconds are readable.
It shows 1:36
